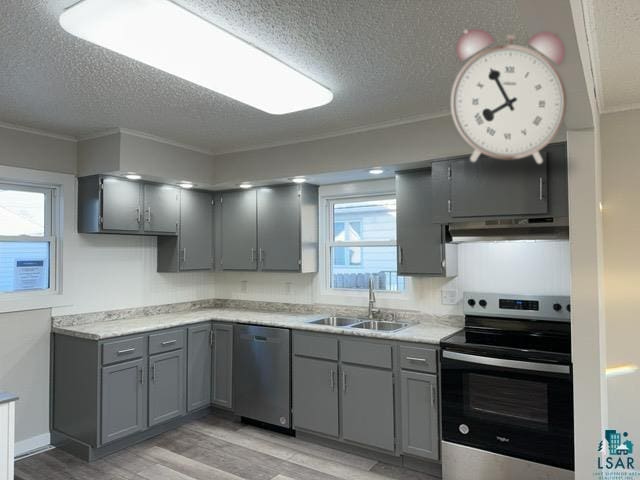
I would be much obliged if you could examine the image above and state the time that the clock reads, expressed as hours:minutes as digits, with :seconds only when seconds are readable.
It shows 7:55
